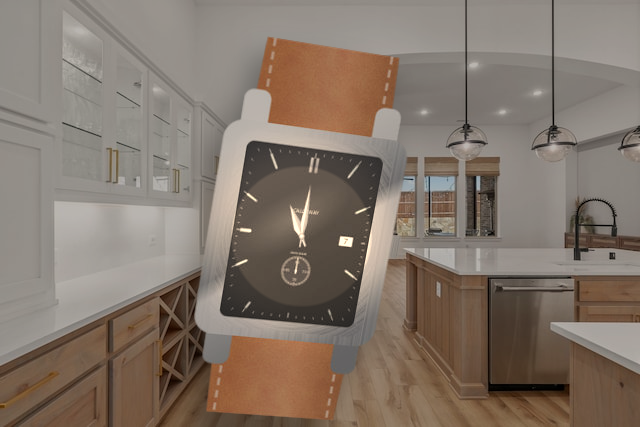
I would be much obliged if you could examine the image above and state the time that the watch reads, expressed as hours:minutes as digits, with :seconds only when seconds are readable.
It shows 11:00
